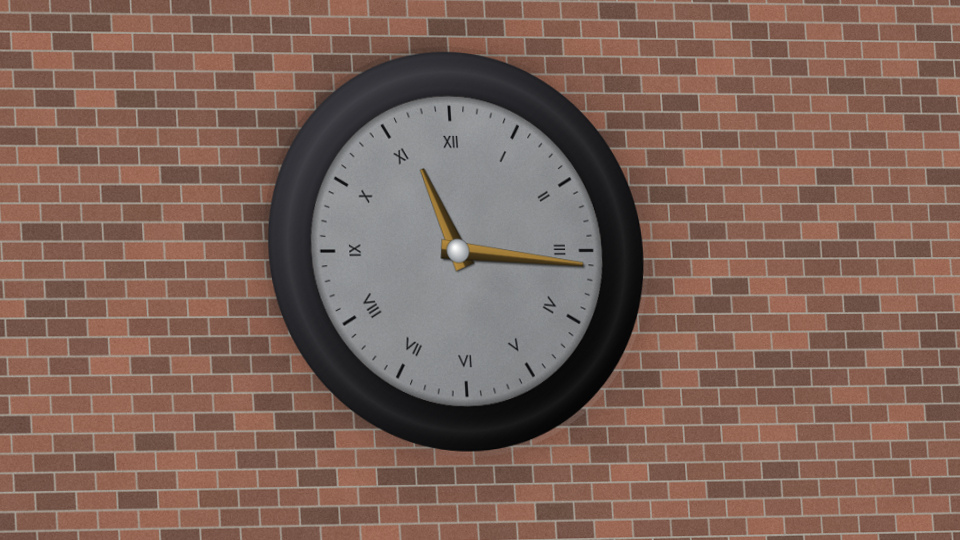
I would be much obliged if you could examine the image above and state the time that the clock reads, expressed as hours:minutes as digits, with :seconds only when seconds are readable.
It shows 11:16
